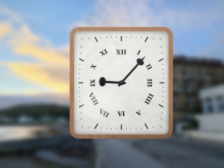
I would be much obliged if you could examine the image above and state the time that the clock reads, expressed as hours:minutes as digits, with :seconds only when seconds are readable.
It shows 9:07
